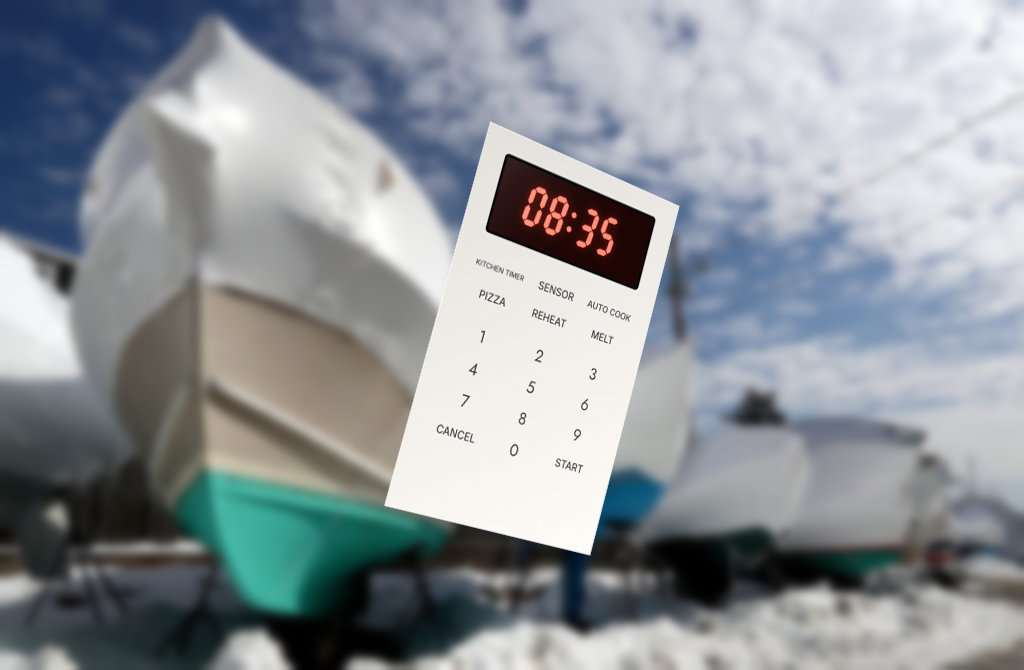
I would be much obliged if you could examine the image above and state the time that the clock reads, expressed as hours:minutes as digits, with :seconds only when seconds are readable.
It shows 8:35
